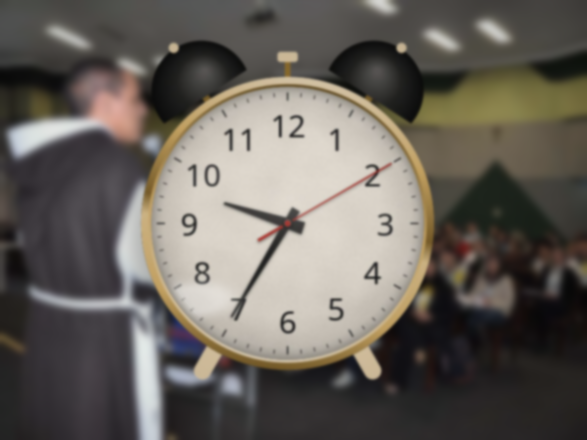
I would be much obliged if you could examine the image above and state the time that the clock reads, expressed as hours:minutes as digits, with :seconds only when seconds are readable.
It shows 9:35:10
